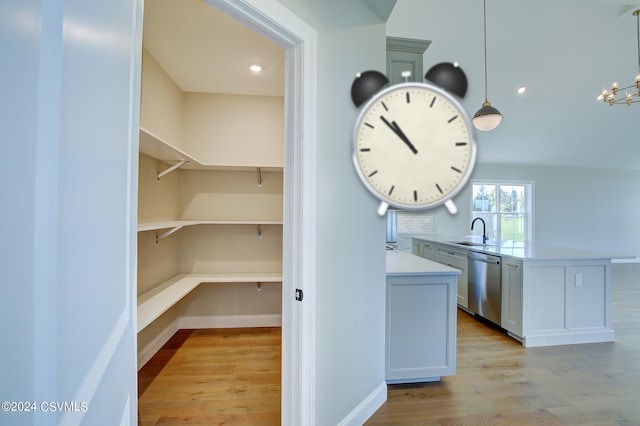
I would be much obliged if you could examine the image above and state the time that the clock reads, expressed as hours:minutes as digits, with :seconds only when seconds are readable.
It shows 10:53
